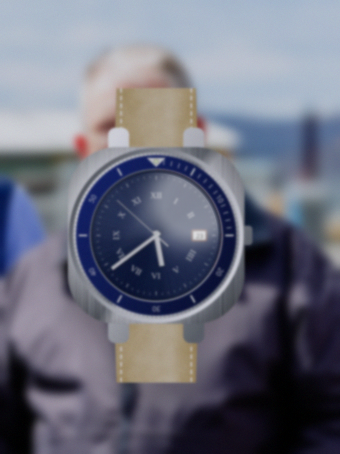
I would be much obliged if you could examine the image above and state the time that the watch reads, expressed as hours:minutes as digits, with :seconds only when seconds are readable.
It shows 5:38:52
